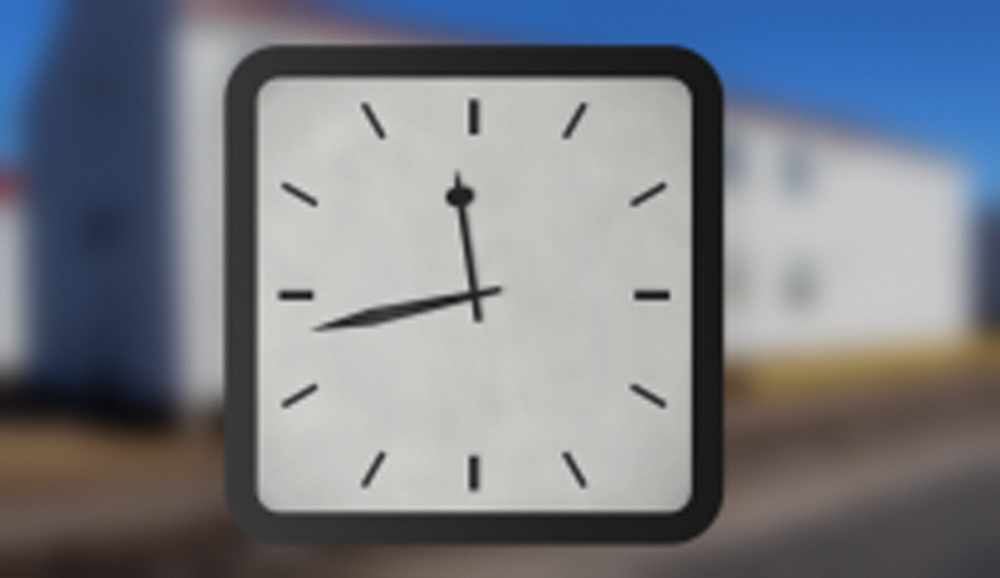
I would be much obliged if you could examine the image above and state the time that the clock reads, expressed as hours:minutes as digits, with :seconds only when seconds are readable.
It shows 11:43
